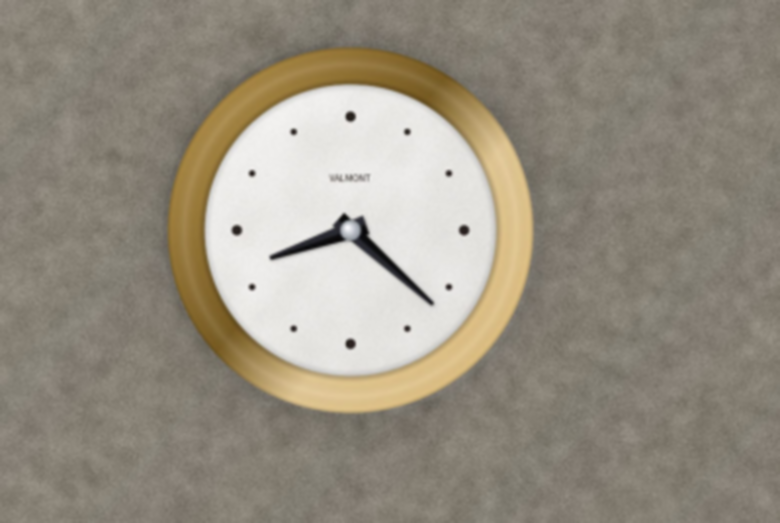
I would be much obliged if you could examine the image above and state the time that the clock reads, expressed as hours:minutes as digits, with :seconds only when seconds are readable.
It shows 8:22
